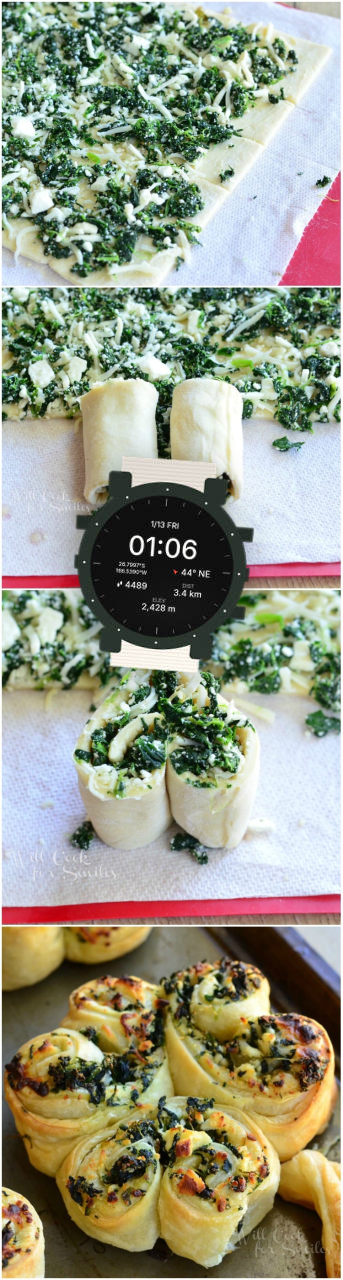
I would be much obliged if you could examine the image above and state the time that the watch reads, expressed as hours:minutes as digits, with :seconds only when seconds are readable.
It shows 1:06
